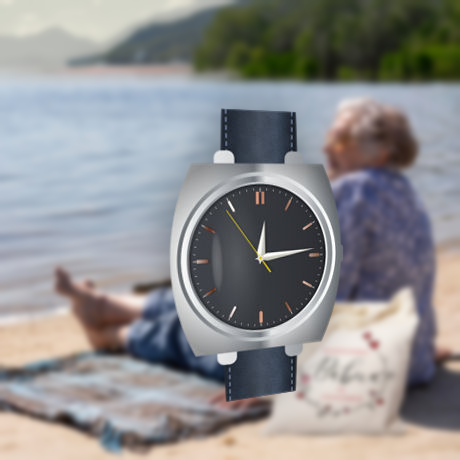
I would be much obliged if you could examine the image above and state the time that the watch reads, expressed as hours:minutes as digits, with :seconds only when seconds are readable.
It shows 12:13:54
